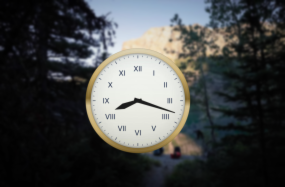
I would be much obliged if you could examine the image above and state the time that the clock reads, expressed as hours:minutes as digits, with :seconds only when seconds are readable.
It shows 8:18
